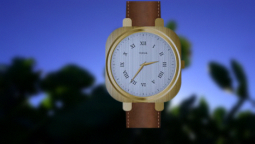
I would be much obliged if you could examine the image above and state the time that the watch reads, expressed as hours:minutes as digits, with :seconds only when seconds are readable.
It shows 2:36
